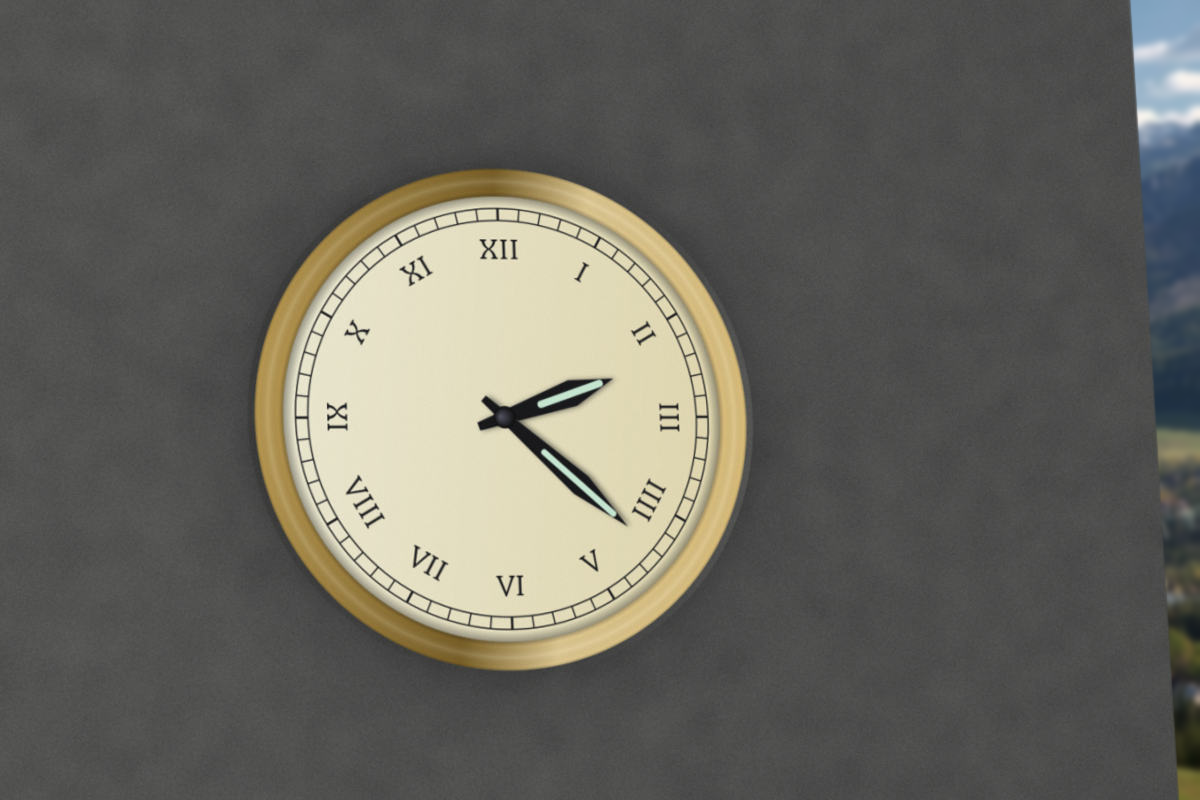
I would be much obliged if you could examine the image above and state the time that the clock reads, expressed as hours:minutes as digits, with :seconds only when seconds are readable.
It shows 2:22
